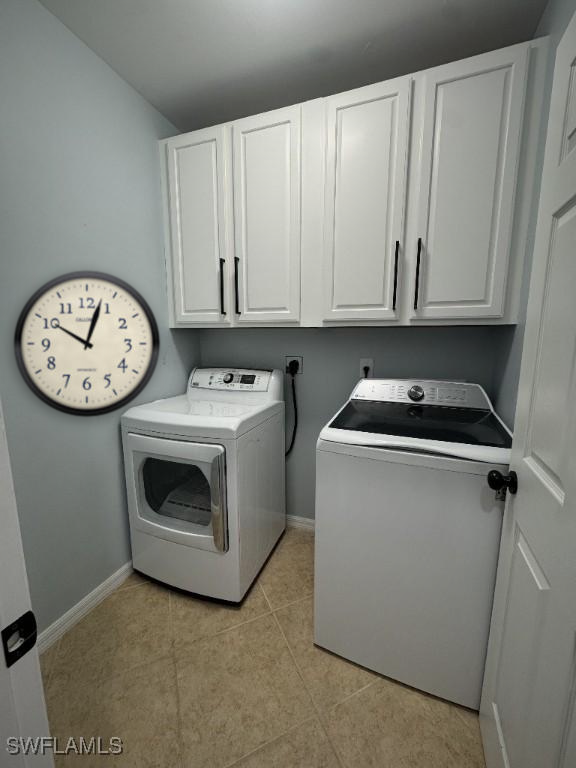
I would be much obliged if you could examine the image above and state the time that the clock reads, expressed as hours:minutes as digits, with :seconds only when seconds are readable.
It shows 10:03
